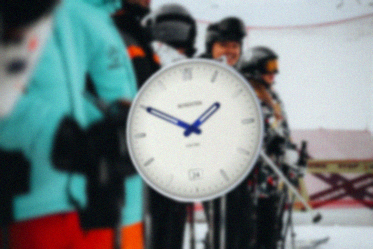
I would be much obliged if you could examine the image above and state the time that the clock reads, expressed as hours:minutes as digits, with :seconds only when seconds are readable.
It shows 1:50
